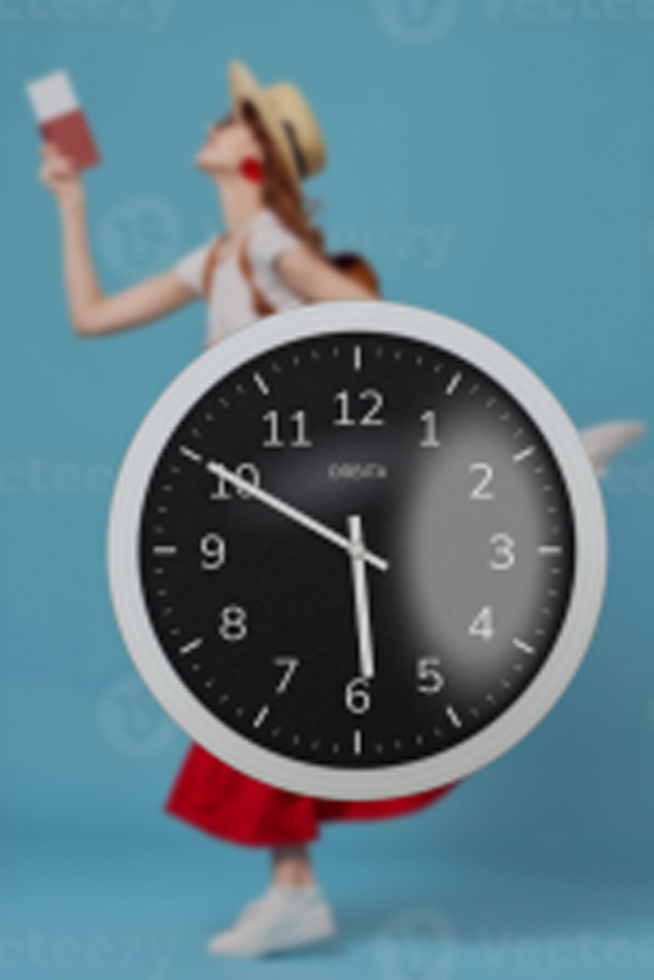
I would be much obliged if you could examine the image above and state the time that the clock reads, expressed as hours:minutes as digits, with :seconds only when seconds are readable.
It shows 5:50
